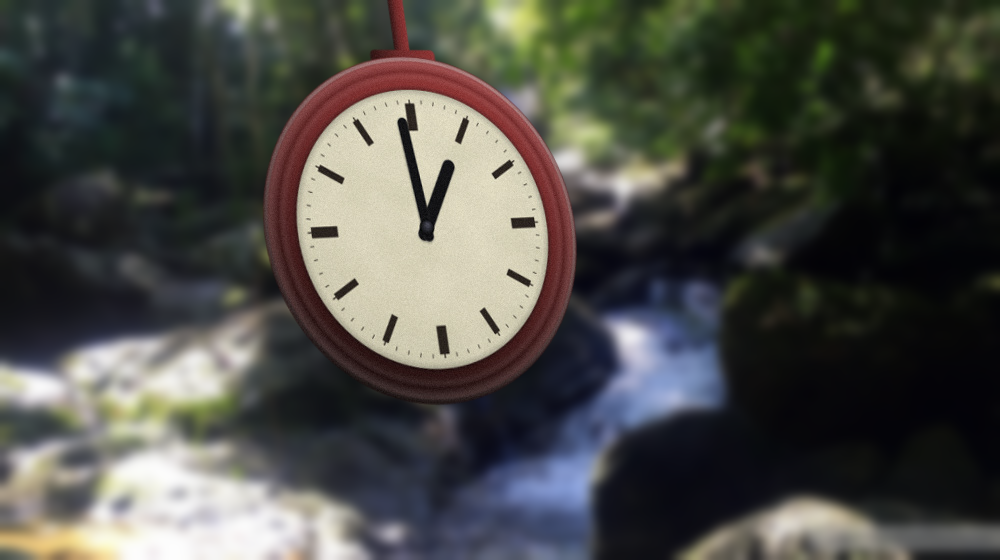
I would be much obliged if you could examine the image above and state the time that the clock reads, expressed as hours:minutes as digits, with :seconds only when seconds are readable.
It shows 12:59
